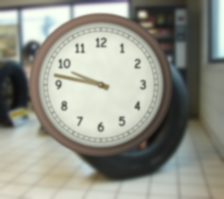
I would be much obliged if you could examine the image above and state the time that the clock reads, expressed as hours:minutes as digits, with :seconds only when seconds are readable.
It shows 9:47
